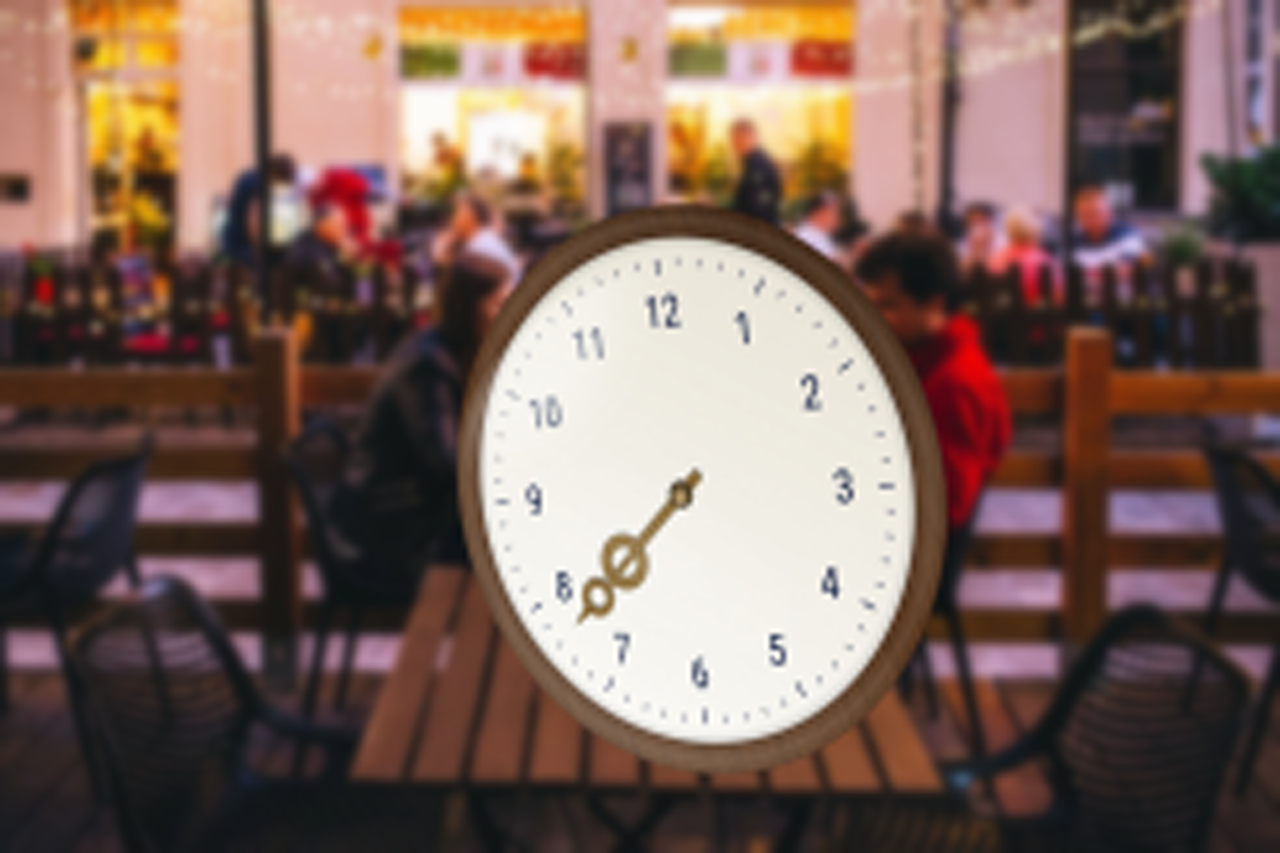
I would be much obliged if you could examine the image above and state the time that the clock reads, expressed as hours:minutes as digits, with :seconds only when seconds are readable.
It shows 7:38
